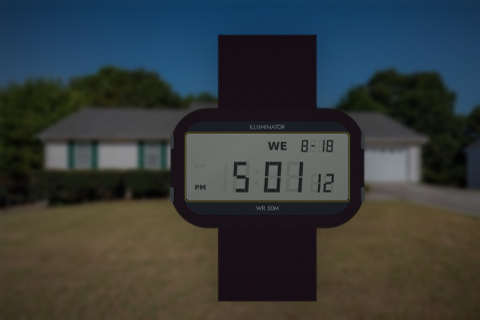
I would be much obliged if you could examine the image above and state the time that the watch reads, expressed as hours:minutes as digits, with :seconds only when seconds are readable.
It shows 5:01:12
